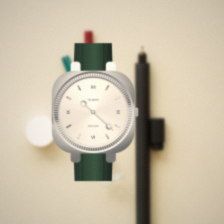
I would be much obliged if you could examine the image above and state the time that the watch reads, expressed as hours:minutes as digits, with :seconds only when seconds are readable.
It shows 10:22
